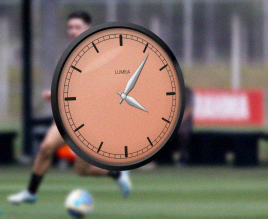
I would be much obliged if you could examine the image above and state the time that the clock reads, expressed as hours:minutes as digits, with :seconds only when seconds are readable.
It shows 4:06
